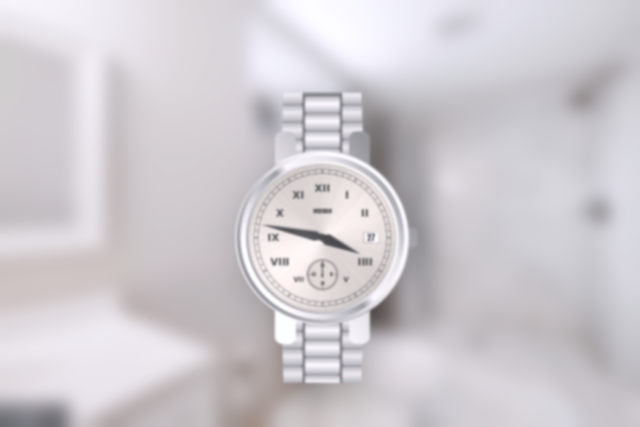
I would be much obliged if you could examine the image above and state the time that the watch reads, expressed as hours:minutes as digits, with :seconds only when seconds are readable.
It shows 3:47
